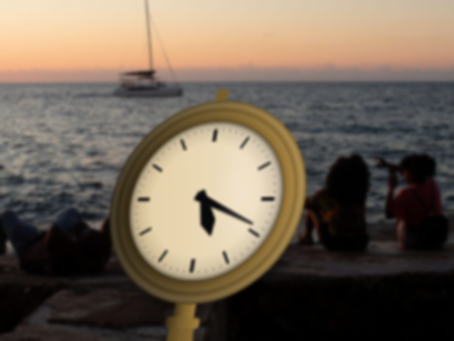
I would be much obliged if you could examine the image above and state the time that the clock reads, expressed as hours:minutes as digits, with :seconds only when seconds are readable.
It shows 5:19
